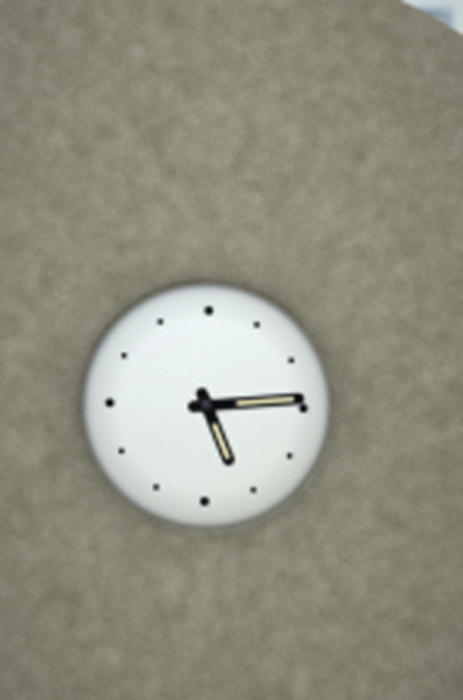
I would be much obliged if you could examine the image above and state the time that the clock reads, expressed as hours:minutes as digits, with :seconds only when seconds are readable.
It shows 5:14
